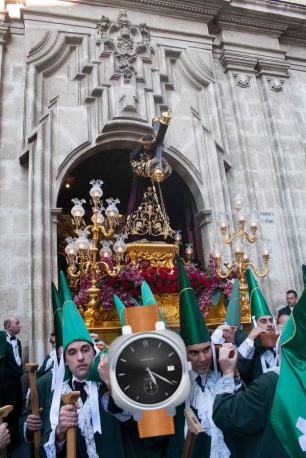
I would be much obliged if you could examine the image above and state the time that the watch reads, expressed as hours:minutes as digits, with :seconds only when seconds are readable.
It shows 5:21
